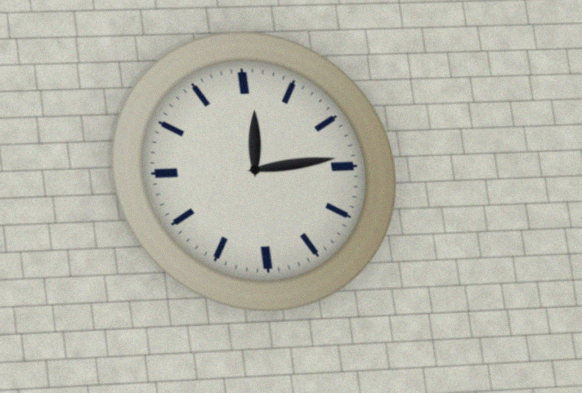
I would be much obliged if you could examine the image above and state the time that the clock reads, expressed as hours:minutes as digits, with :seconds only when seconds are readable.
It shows 12:14
